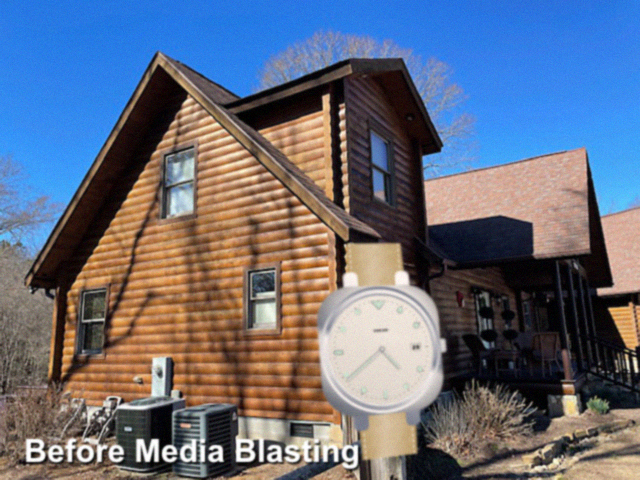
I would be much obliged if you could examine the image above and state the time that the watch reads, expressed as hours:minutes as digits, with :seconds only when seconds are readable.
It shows 4:39
